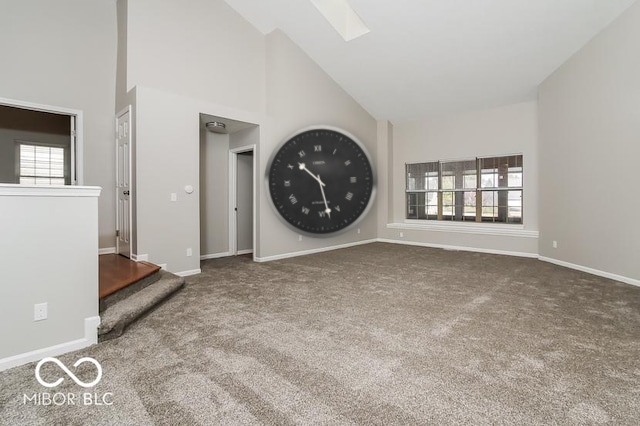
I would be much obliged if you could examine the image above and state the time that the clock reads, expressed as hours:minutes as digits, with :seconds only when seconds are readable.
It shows 10:28
